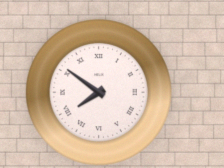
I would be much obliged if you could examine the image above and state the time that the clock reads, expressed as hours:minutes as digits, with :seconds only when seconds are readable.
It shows 7:51
